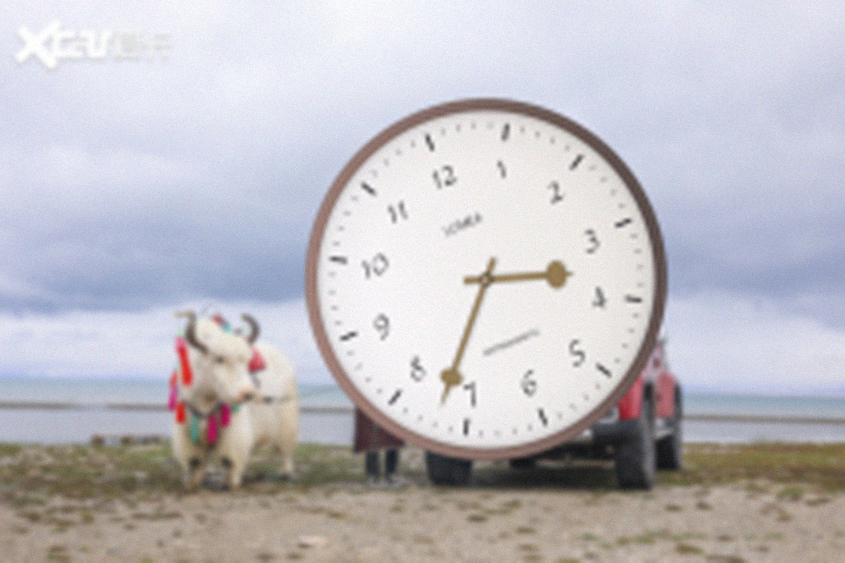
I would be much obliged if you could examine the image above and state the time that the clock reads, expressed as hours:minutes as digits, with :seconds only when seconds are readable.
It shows 3:37
